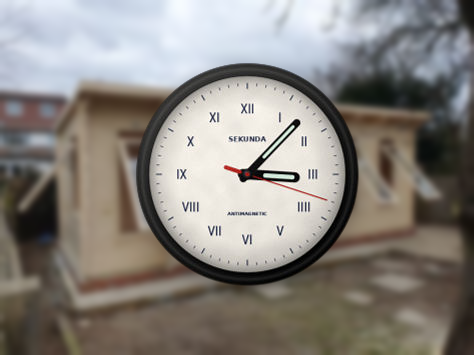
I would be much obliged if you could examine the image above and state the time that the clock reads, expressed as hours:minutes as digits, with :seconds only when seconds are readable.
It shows 3:07:18
